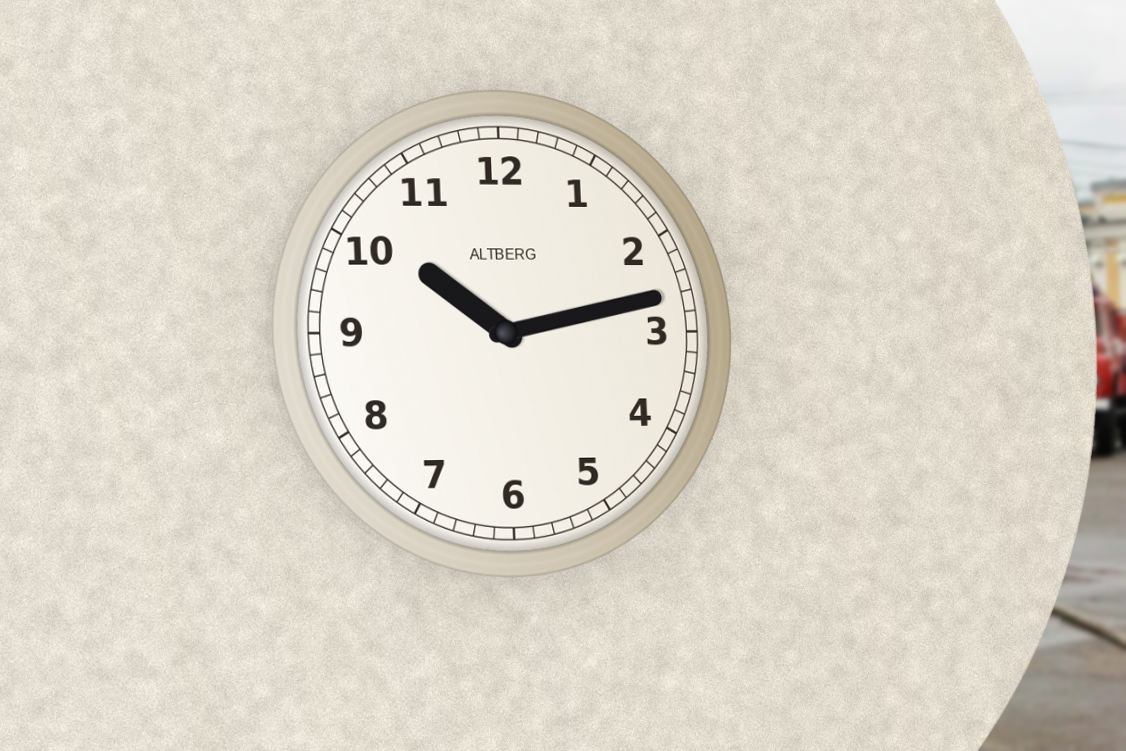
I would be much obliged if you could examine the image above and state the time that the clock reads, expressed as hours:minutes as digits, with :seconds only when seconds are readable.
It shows 10:13
